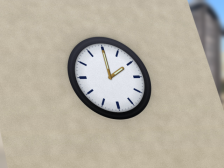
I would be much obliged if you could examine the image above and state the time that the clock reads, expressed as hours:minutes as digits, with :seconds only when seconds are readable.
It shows 2:00
